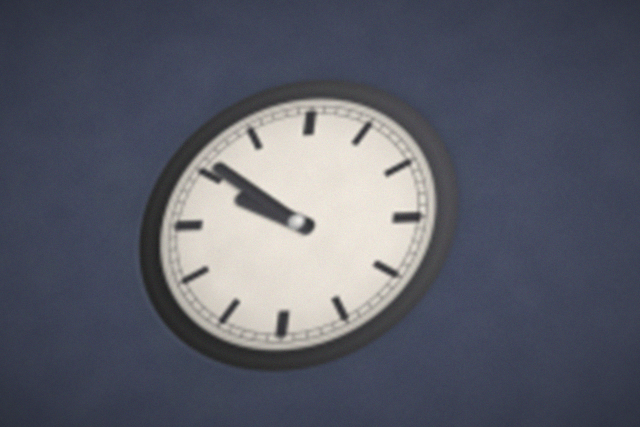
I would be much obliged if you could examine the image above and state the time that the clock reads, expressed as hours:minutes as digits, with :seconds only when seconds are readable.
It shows 9:51
